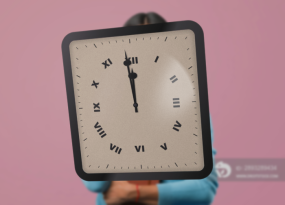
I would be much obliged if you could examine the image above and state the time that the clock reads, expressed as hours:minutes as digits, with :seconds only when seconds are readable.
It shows 11:59
